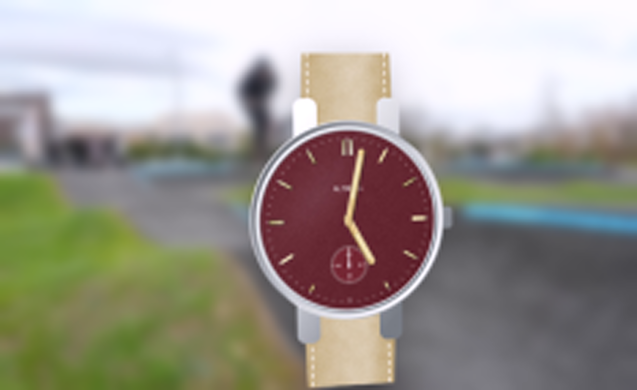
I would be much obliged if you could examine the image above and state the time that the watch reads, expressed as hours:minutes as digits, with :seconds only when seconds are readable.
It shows 5:02
